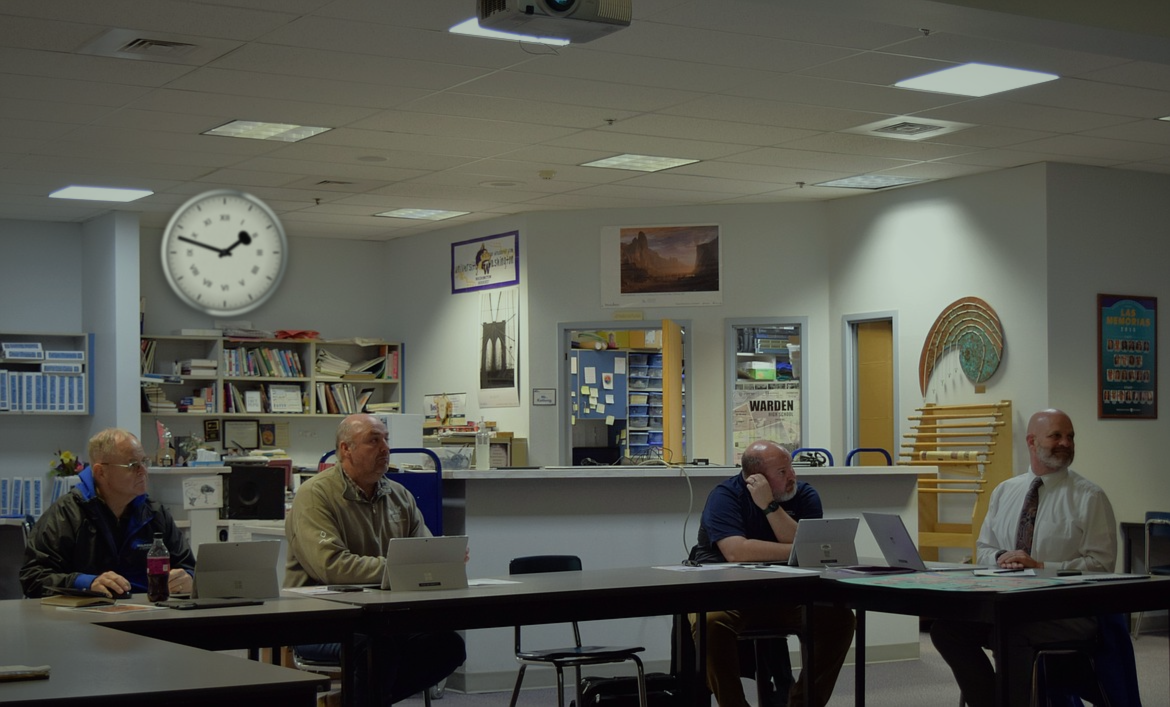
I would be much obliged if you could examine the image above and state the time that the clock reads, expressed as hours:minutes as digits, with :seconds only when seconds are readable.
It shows 1:48
